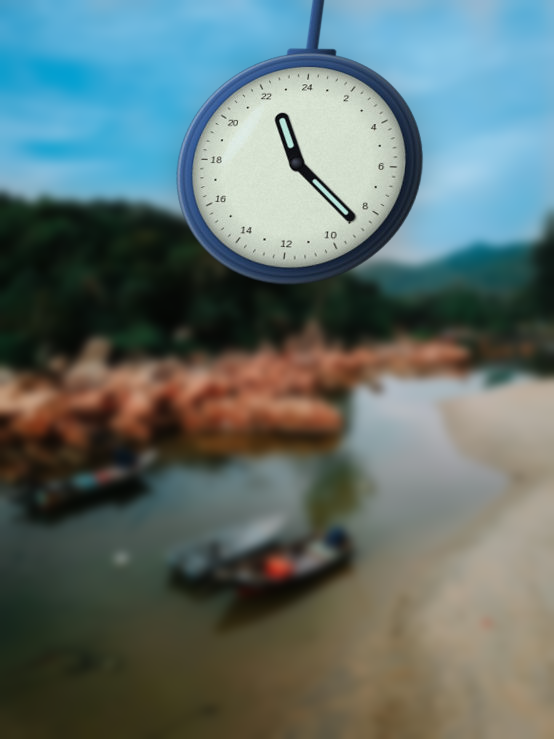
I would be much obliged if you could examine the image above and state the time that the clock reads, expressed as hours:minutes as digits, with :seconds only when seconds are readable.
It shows 22:22
